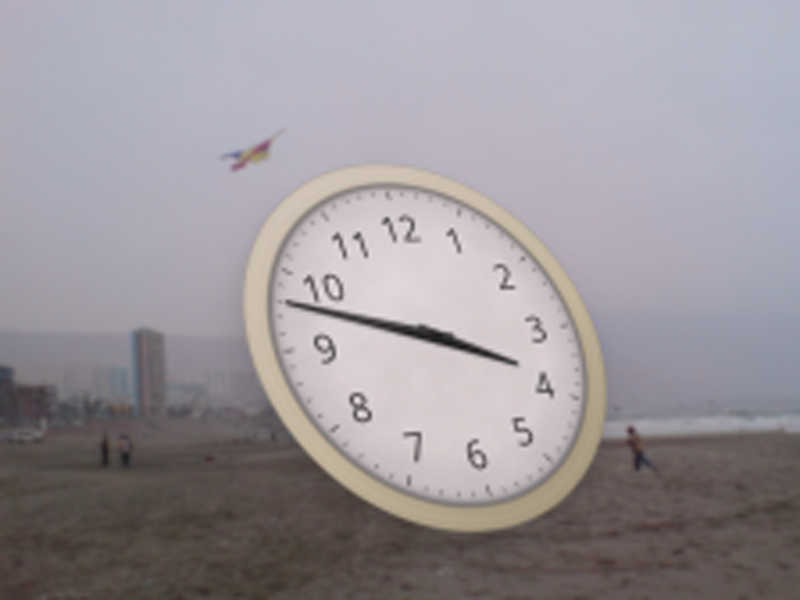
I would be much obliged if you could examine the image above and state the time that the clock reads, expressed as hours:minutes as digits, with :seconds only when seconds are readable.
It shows 3:48
